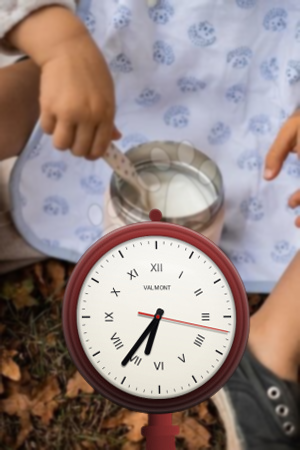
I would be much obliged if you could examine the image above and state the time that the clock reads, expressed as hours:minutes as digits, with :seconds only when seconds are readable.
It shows 6:36:17
